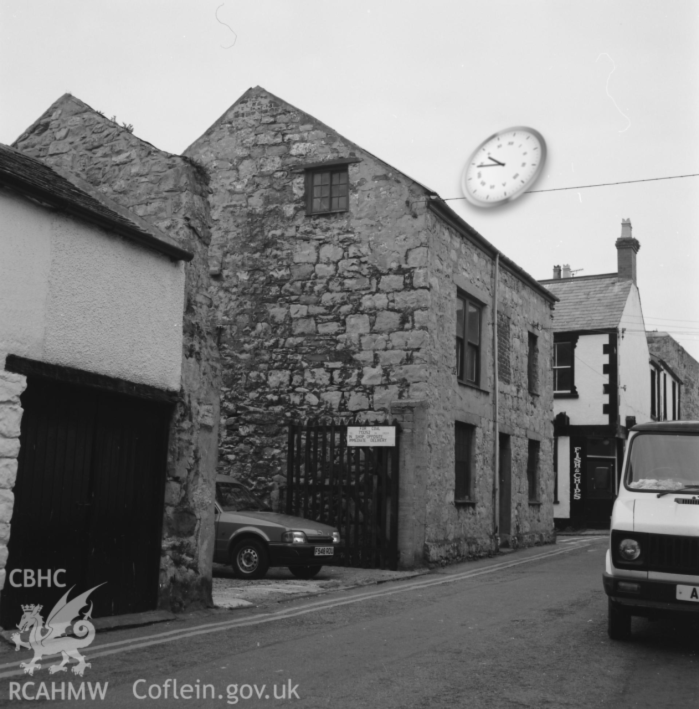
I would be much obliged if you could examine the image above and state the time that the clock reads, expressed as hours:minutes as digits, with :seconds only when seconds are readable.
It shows 9:44
